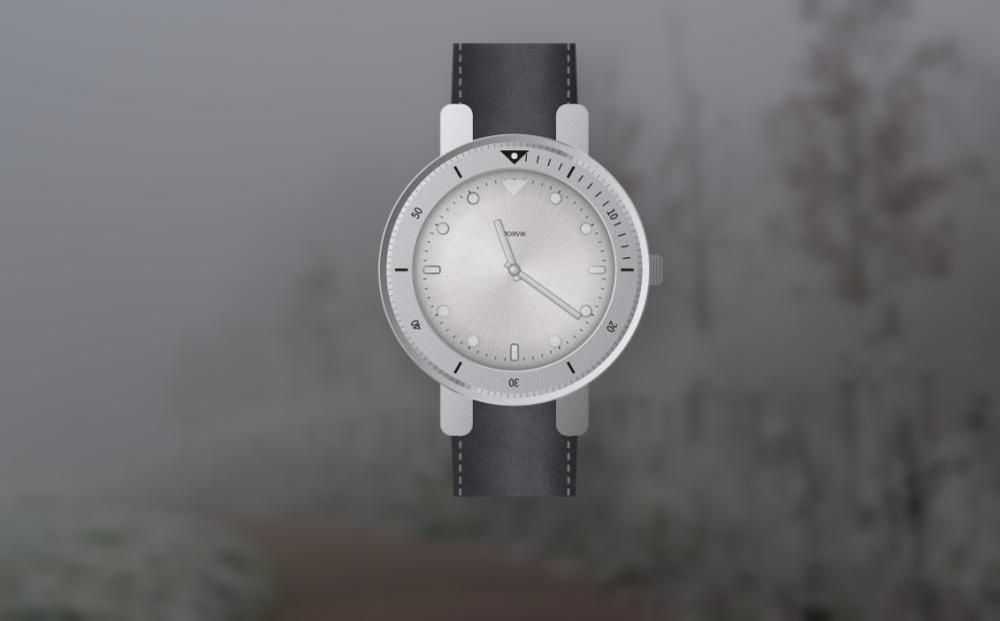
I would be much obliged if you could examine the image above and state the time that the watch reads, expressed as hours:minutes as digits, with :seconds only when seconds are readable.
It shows 11:21
